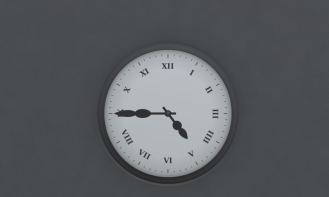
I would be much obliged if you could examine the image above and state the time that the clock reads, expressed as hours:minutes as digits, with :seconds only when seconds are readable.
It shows 4:45
